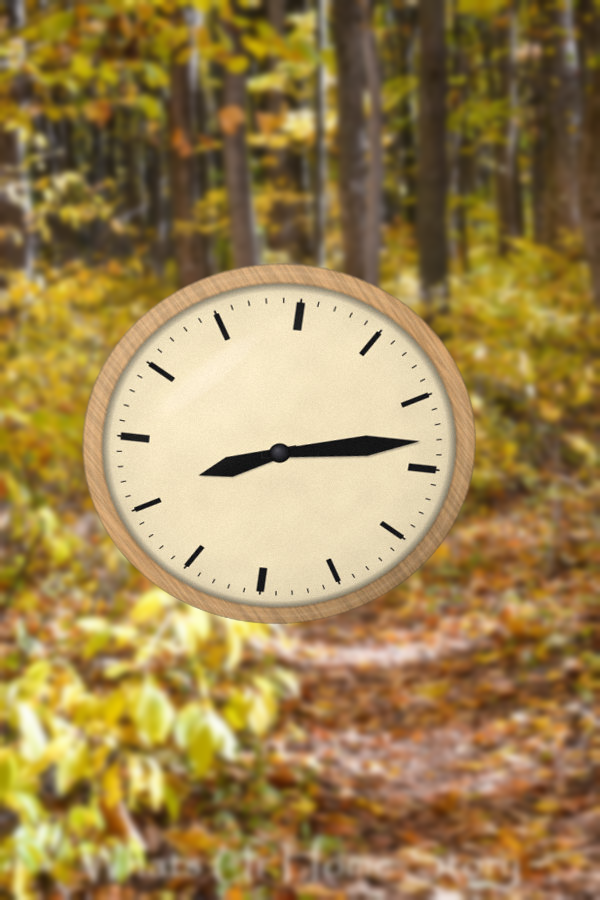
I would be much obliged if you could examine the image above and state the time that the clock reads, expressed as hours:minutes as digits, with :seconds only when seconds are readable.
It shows 8:13
